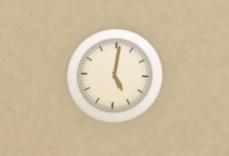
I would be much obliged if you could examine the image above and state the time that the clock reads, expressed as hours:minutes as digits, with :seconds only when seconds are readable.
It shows 5:01
